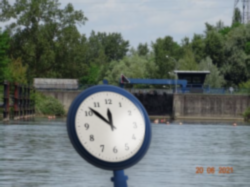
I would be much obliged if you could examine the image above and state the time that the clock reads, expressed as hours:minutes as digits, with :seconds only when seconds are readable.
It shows 11:52
